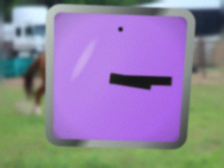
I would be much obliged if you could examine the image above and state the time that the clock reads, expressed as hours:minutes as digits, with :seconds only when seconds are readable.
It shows 3:15
